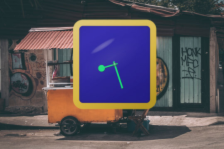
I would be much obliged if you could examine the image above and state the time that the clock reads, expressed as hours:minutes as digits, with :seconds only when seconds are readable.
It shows 8:27
